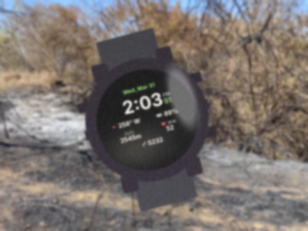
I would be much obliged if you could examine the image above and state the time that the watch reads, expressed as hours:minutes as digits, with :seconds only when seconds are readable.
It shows 2:03
